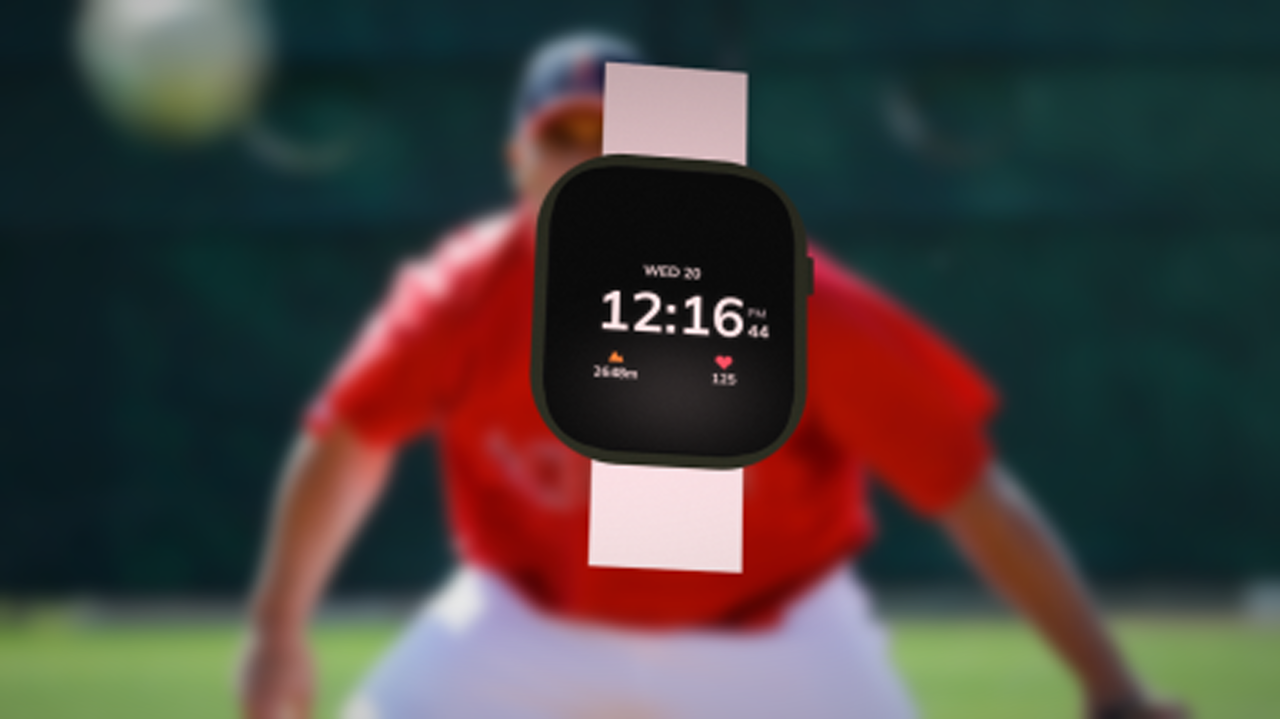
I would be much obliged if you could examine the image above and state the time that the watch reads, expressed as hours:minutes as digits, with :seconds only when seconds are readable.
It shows 12:16
